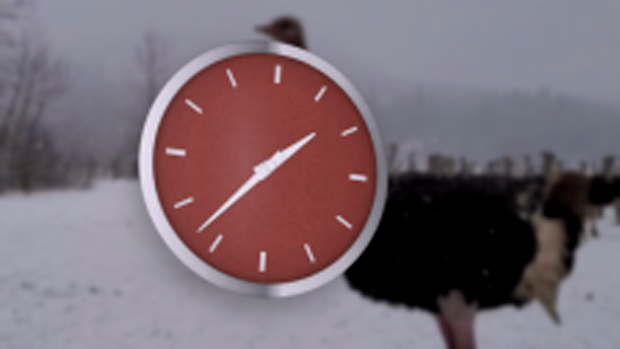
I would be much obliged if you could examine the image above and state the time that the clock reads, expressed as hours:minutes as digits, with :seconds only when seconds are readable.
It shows 1:37
